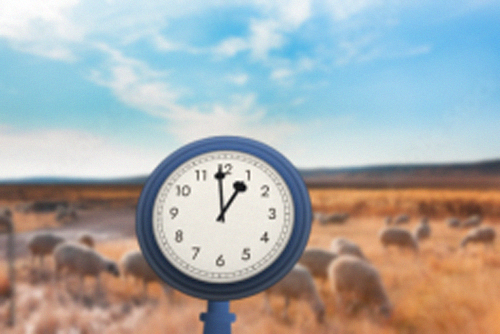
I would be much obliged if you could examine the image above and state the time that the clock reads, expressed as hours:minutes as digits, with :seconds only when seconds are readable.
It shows 12:59
